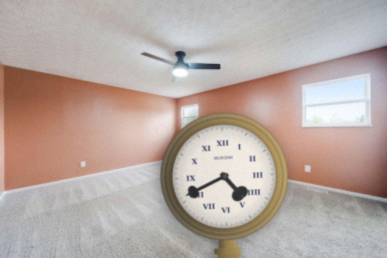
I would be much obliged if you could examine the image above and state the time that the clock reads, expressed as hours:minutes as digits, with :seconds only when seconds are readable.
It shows 4:41
